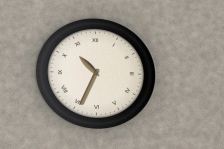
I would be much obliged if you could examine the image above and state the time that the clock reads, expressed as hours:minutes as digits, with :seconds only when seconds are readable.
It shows 10:34
